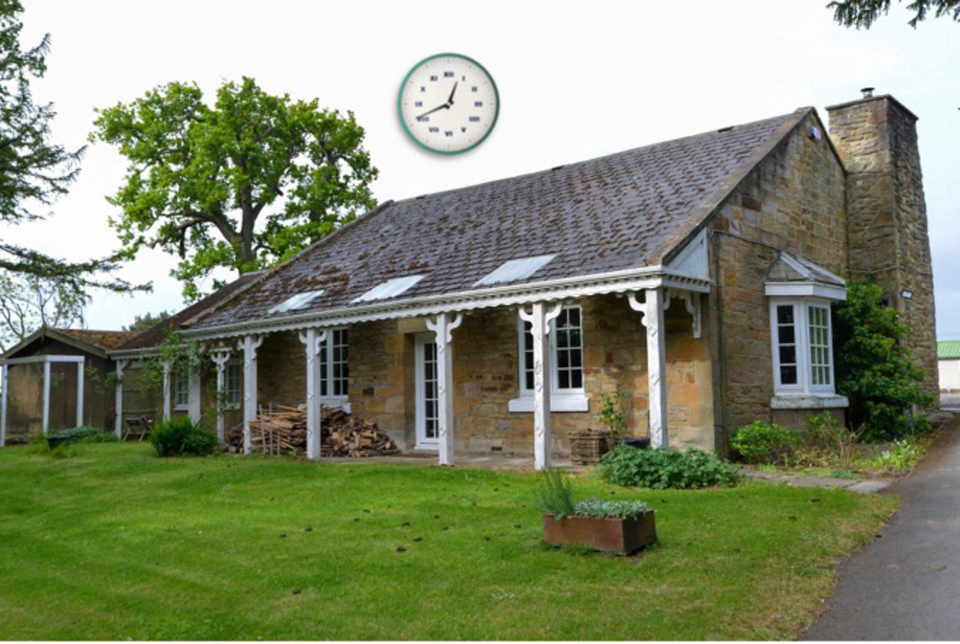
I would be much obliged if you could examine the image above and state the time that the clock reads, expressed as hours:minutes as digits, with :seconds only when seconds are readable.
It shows 12:41
